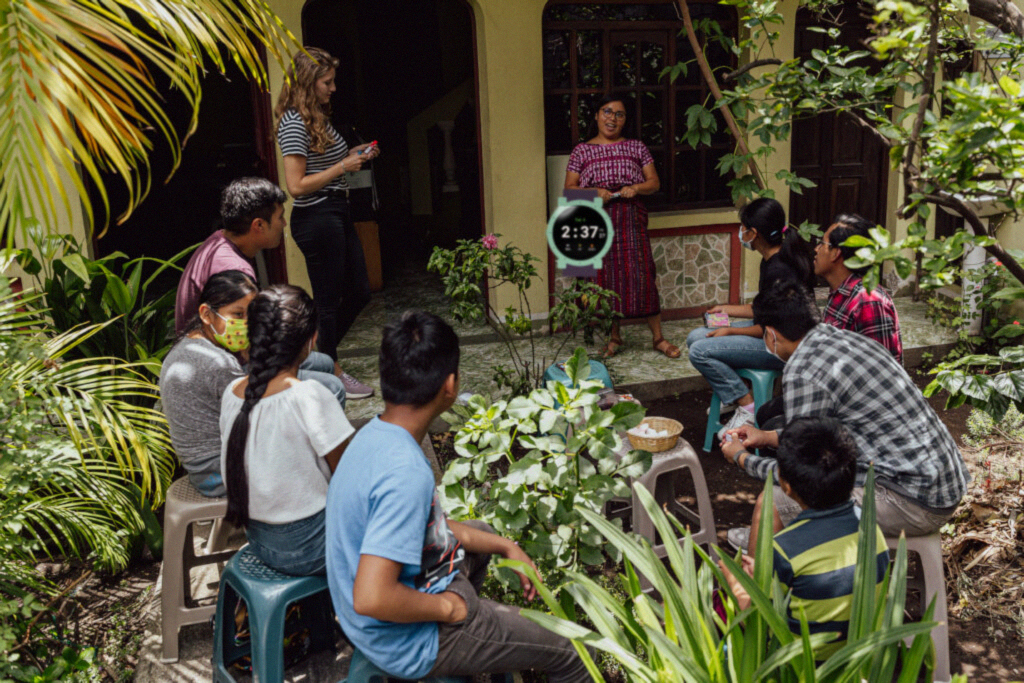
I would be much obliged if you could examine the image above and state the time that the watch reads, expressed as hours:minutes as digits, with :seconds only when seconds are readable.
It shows 2:37
